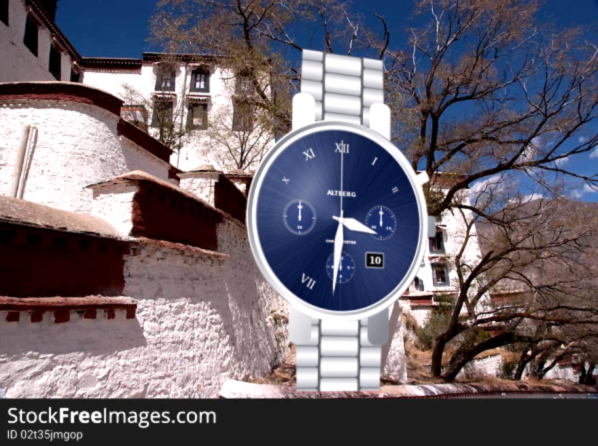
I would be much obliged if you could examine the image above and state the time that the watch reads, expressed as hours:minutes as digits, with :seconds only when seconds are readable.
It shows 3:31
